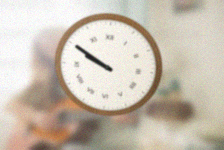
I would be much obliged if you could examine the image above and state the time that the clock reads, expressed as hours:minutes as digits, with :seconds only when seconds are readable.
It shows 9:50
